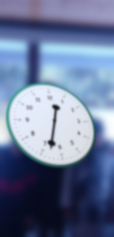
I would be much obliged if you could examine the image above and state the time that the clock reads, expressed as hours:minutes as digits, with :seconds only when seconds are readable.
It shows 12:33
